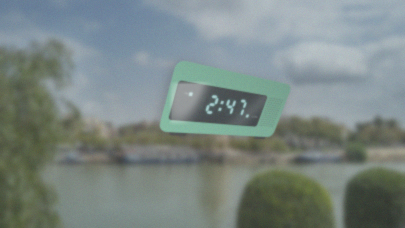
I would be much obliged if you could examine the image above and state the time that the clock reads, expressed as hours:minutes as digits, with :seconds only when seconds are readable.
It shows 2:47
